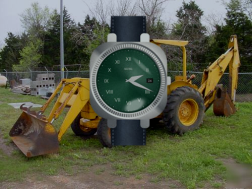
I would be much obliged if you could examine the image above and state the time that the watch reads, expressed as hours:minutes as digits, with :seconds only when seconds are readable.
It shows 2:19
